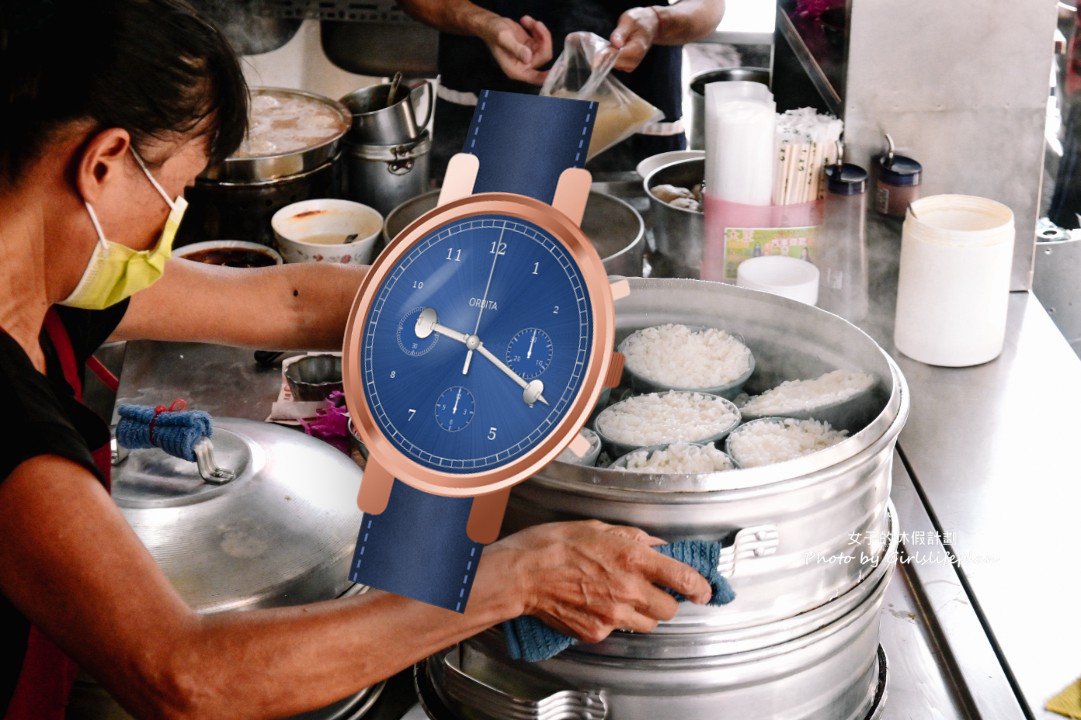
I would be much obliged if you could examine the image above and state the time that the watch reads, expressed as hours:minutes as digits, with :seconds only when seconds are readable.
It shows 9:19
